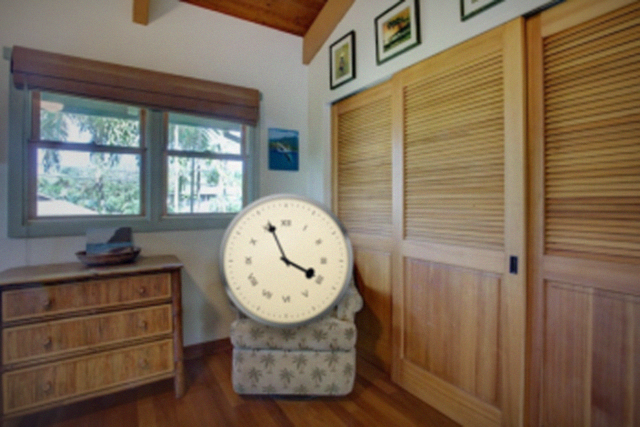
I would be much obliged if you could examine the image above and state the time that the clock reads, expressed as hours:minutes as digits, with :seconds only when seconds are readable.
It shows 3:56
